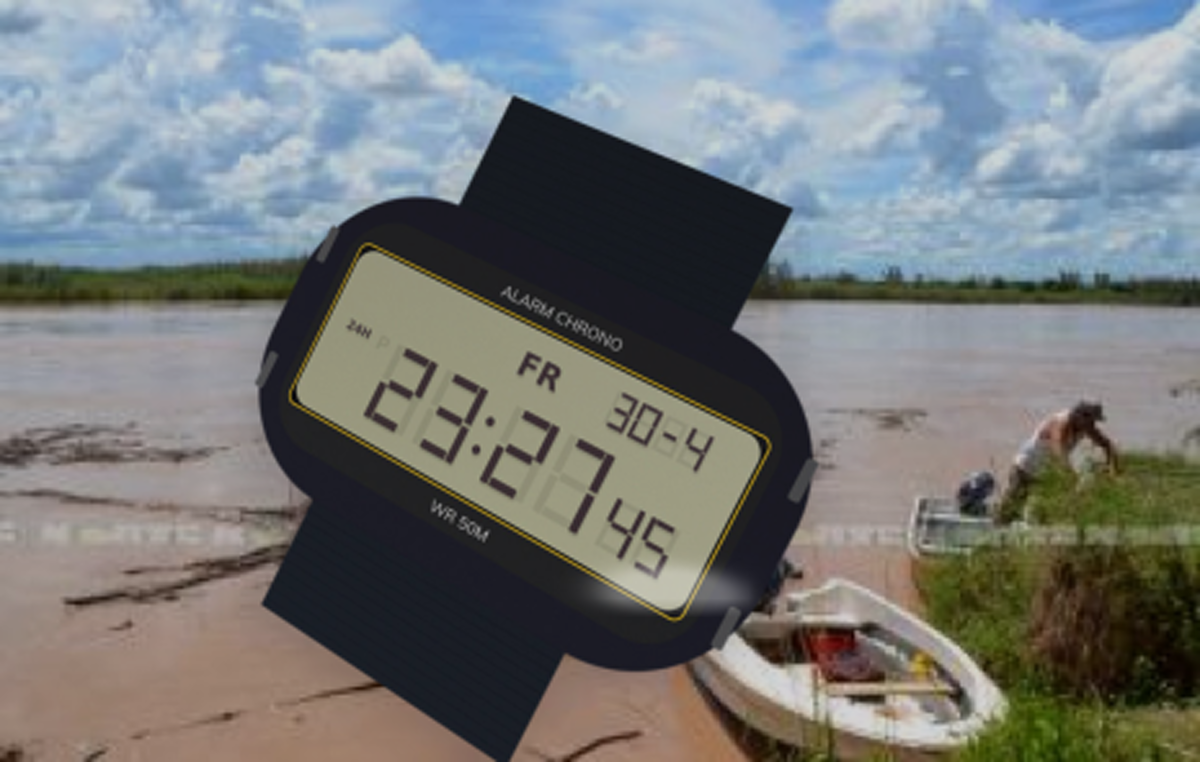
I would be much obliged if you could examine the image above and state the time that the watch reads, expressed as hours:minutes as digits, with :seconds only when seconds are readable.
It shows 23:27:45
